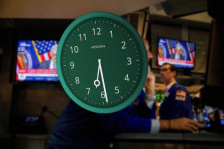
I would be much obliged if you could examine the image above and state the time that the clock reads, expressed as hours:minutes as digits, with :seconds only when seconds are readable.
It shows 6:29
